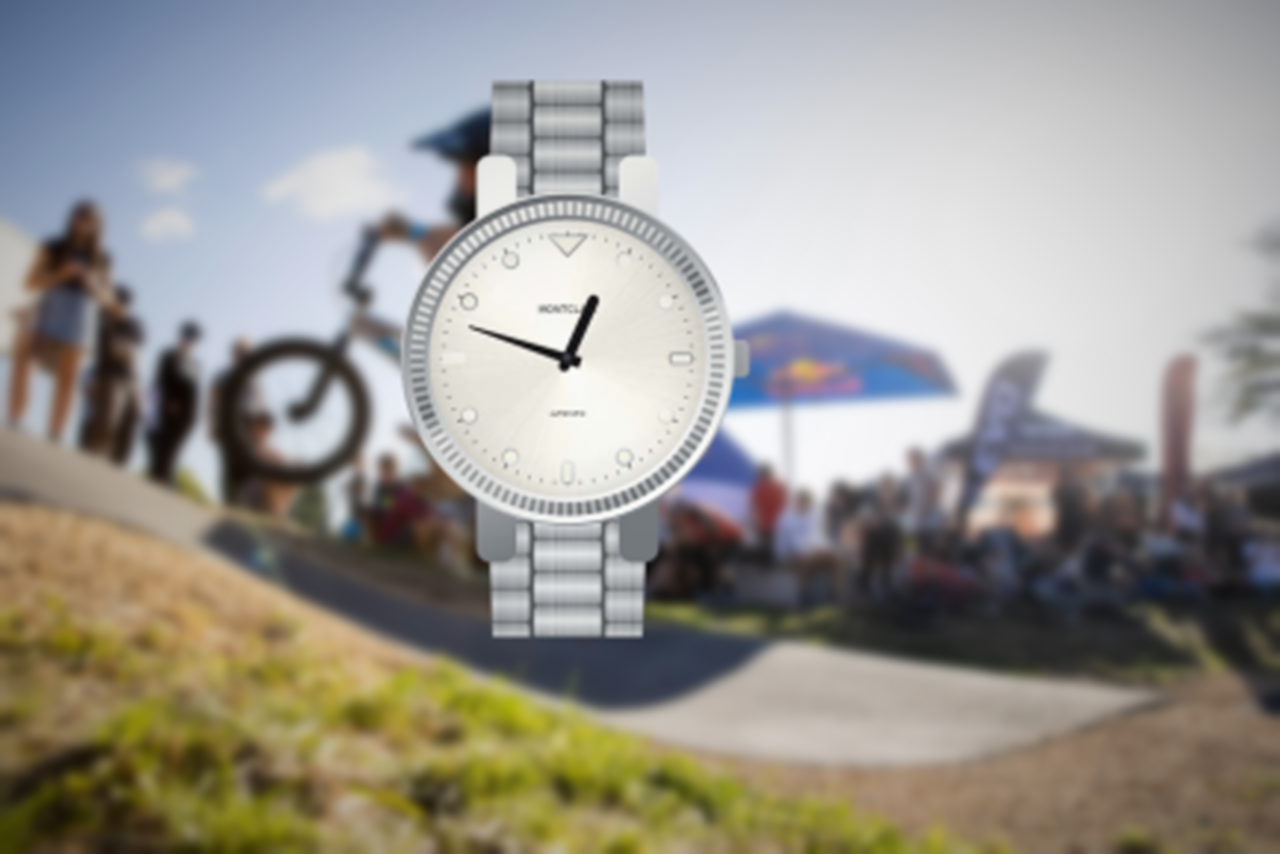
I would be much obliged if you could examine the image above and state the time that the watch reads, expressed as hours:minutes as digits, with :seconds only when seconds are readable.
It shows 12:48
